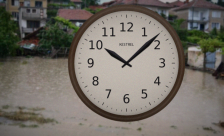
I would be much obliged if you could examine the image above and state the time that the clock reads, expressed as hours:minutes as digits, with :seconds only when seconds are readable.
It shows 10:08
